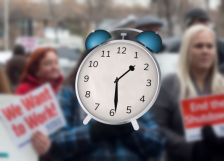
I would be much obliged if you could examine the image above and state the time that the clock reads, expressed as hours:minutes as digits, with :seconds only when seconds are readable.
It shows 1:29
